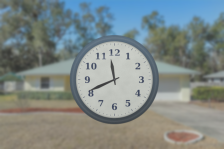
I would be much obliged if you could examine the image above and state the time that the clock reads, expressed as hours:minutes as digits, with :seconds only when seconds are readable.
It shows 11:41
